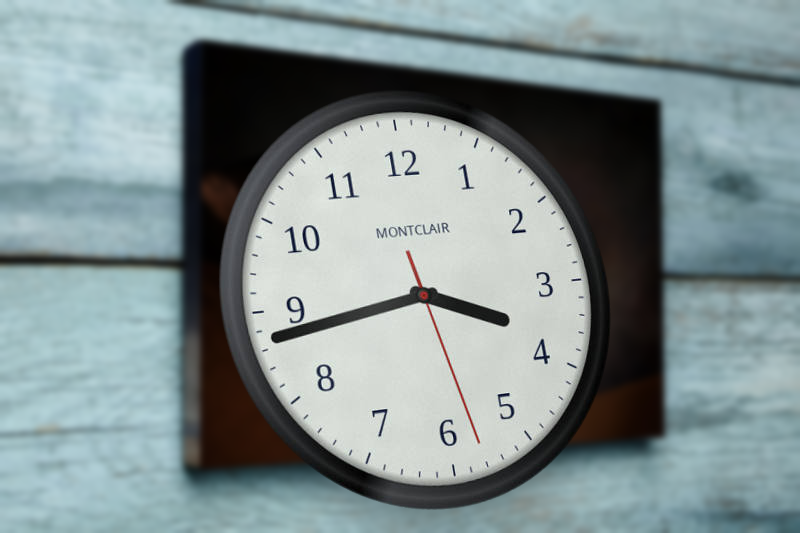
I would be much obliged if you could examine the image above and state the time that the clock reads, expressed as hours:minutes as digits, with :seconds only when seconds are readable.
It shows 3:43:28
